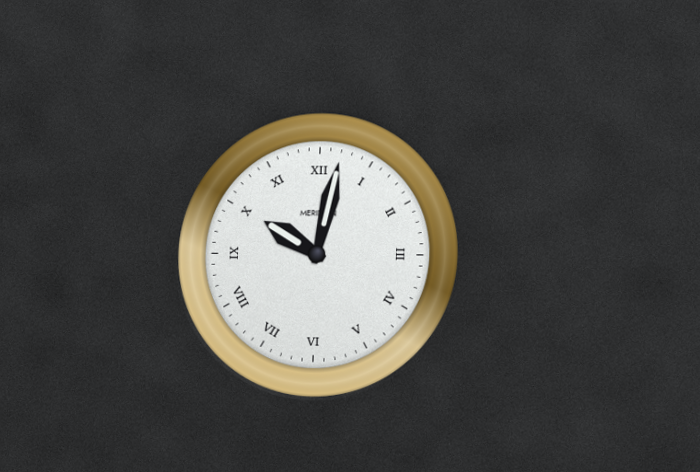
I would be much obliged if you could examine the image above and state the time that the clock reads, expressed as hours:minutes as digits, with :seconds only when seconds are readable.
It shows 10:02
